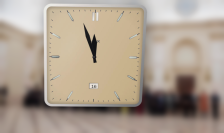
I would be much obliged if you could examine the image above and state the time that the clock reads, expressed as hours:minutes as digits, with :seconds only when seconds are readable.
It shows 11:57
